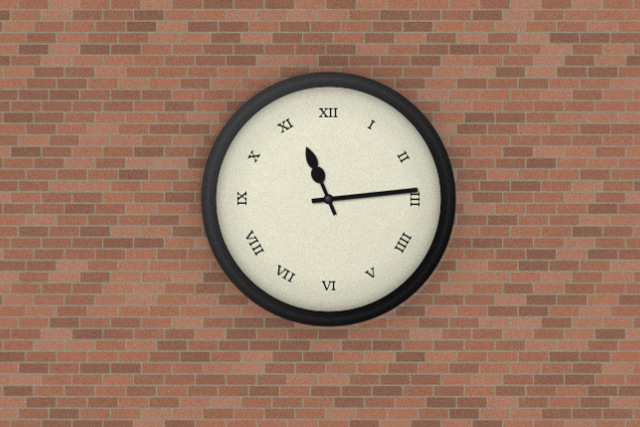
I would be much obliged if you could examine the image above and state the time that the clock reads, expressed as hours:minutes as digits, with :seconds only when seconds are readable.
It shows 11:14
